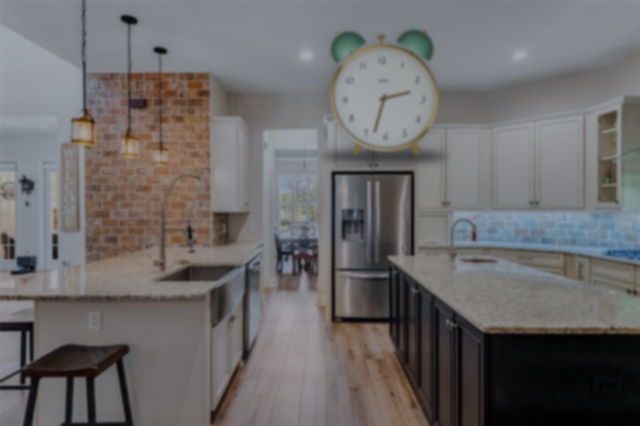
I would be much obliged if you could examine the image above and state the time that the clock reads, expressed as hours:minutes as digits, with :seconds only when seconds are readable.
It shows 2:33
